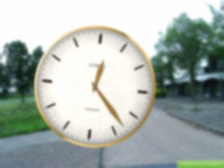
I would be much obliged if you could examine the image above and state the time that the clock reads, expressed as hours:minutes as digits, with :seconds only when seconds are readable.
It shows 12:23
